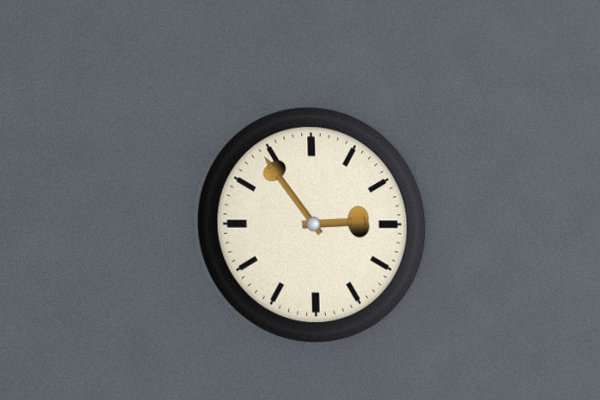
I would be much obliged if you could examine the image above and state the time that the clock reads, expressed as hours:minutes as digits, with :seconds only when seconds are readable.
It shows 2:54
